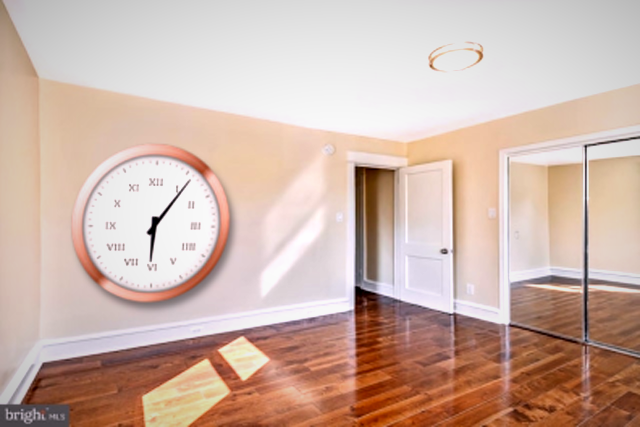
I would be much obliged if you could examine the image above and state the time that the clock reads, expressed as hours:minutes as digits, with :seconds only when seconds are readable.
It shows 6:06
